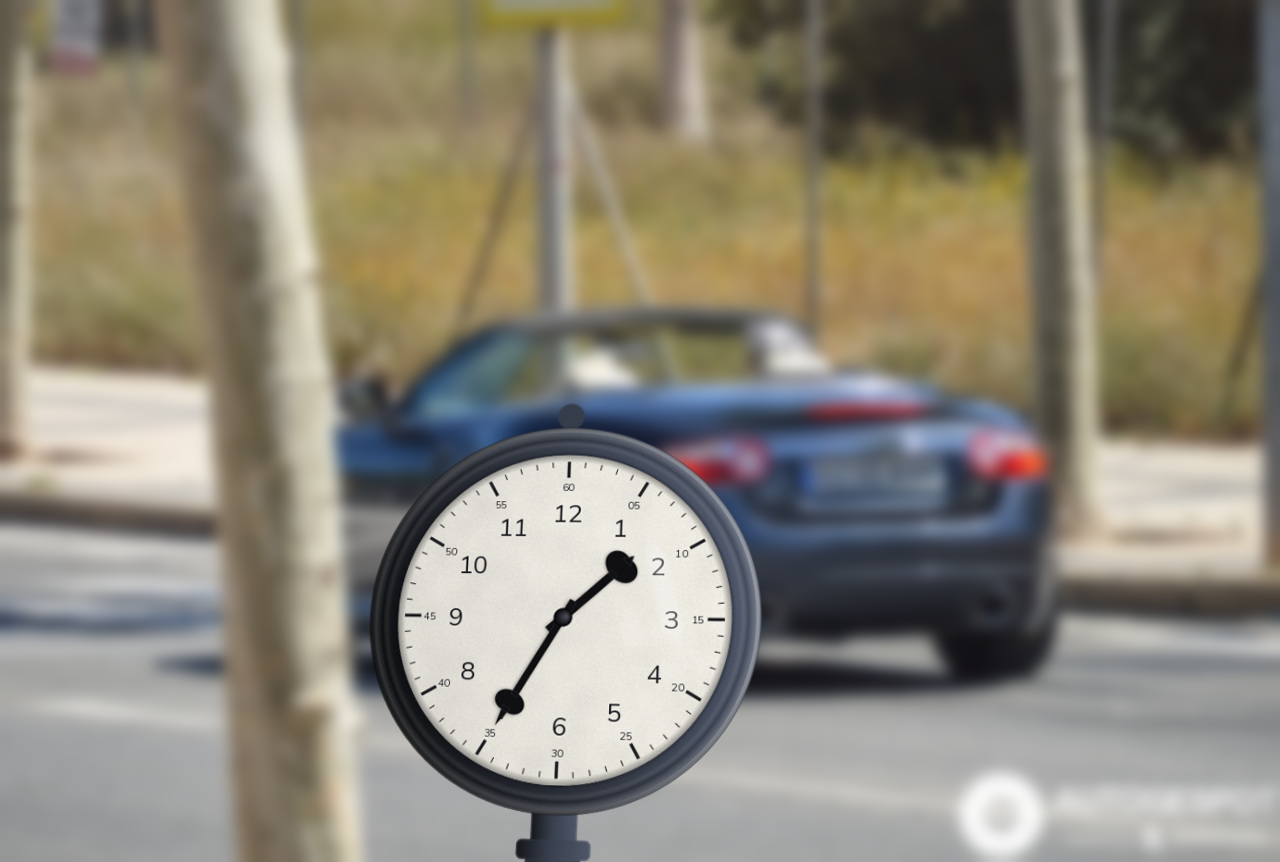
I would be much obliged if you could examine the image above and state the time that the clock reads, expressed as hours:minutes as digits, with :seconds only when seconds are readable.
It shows 1:35
